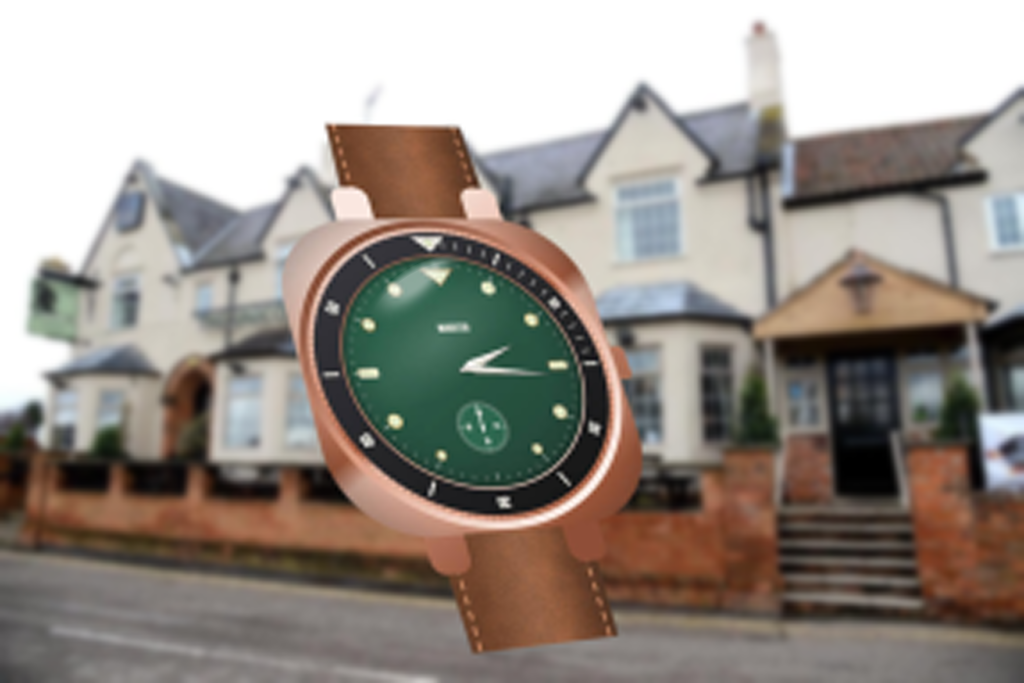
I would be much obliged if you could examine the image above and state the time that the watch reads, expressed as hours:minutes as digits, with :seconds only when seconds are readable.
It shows 2:16
